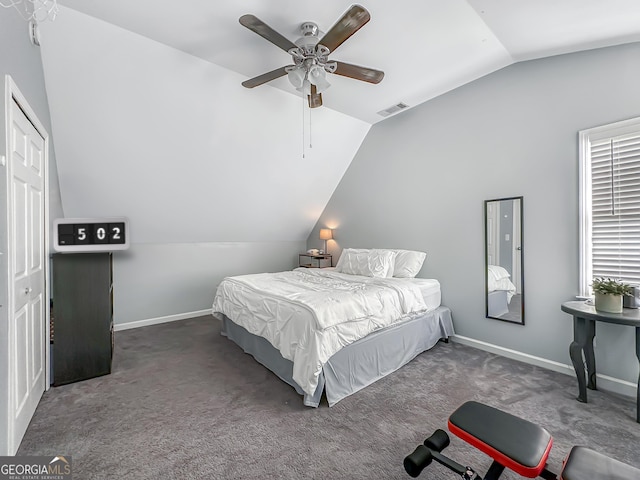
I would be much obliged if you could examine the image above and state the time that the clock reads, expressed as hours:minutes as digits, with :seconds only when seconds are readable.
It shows 5:02
